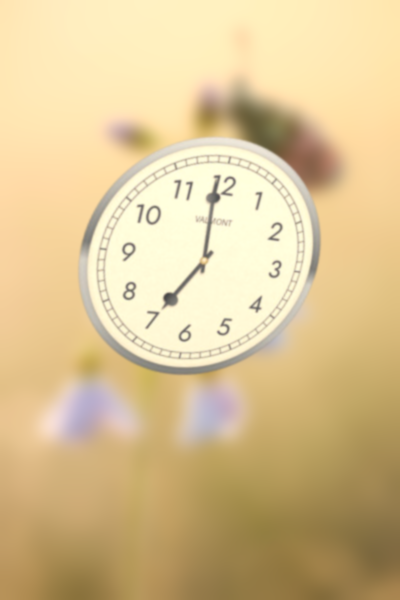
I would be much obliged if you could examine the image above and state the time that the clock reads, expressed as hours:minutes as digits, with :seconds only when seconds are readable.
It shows 6:59
